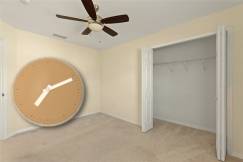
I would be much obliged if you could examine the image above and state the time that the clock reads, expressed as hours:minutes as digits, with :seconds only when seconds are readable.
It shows 7:11
